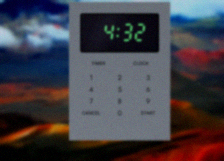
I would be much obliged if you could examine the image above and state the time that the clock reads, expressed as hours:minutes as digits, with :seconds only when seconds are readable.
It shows 4:32
